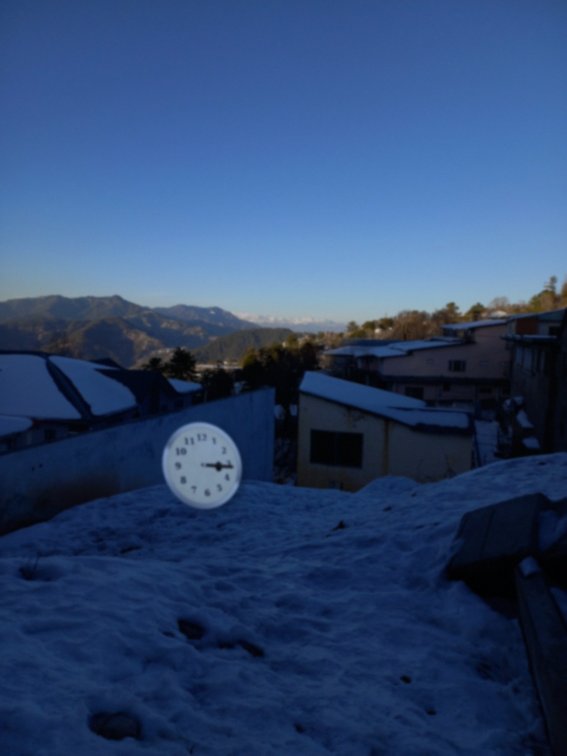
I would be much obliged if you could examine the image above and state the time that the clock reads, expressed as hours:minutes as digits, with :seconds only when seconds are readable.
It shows 3:16
